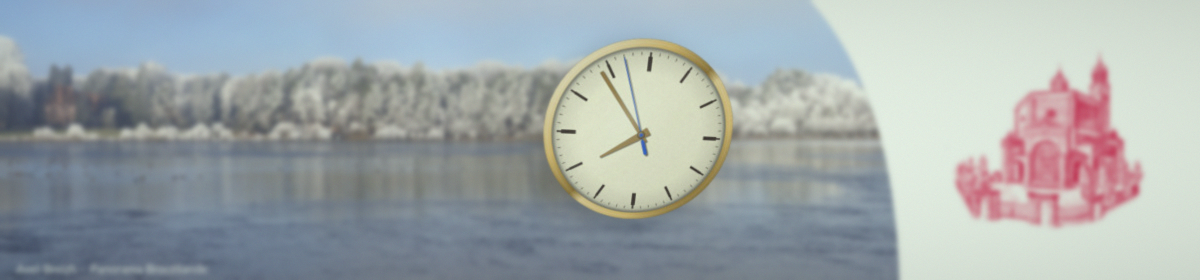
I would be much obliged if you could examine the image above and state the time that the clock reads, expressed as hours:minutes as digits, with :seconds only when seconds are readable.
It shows 7:53:57
